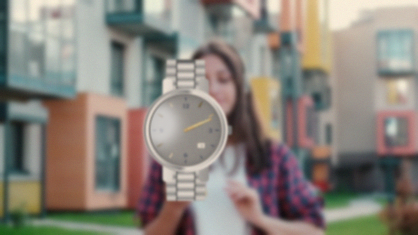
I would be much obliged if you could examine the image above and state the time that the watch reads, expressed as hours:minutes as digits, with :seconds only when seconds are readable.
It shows 2:11
